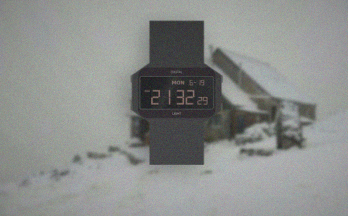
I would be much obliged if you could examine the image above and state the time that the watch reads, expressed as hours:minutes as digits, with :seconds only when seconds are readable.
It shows 21:32:29
